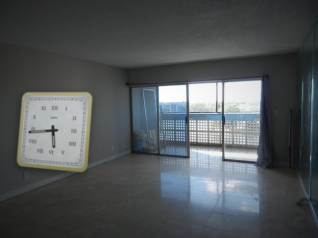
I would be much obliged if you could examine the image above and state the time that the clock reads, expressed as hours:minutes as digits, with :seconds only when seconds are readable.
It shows 5:44
